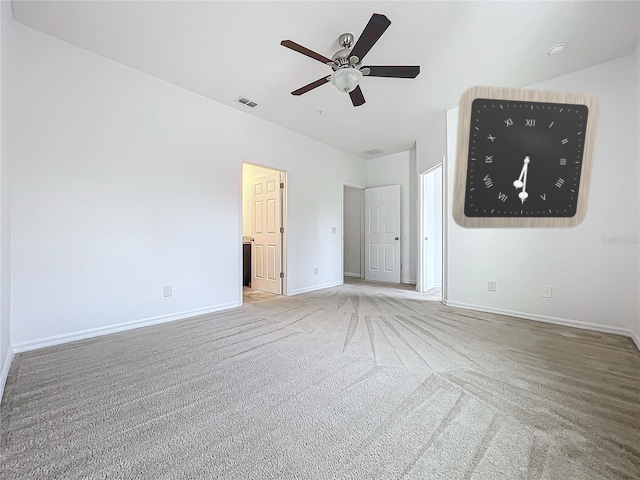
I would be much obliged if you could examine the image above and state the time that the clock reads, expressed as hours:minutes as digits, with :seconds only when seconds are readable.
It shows 6:30
